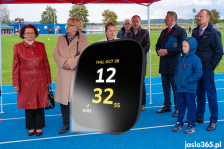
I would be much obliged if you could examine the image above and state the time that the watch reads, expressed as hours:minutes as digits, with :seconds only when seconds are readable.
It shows 12:32
